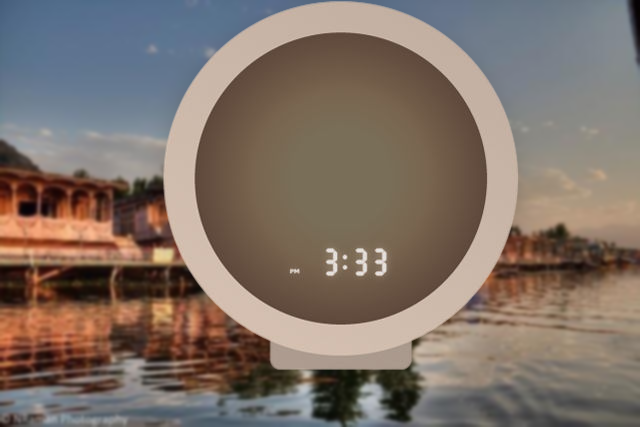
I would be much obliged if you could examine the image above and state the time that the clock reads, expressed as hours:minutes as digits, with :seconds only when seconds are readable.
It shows 3:33
